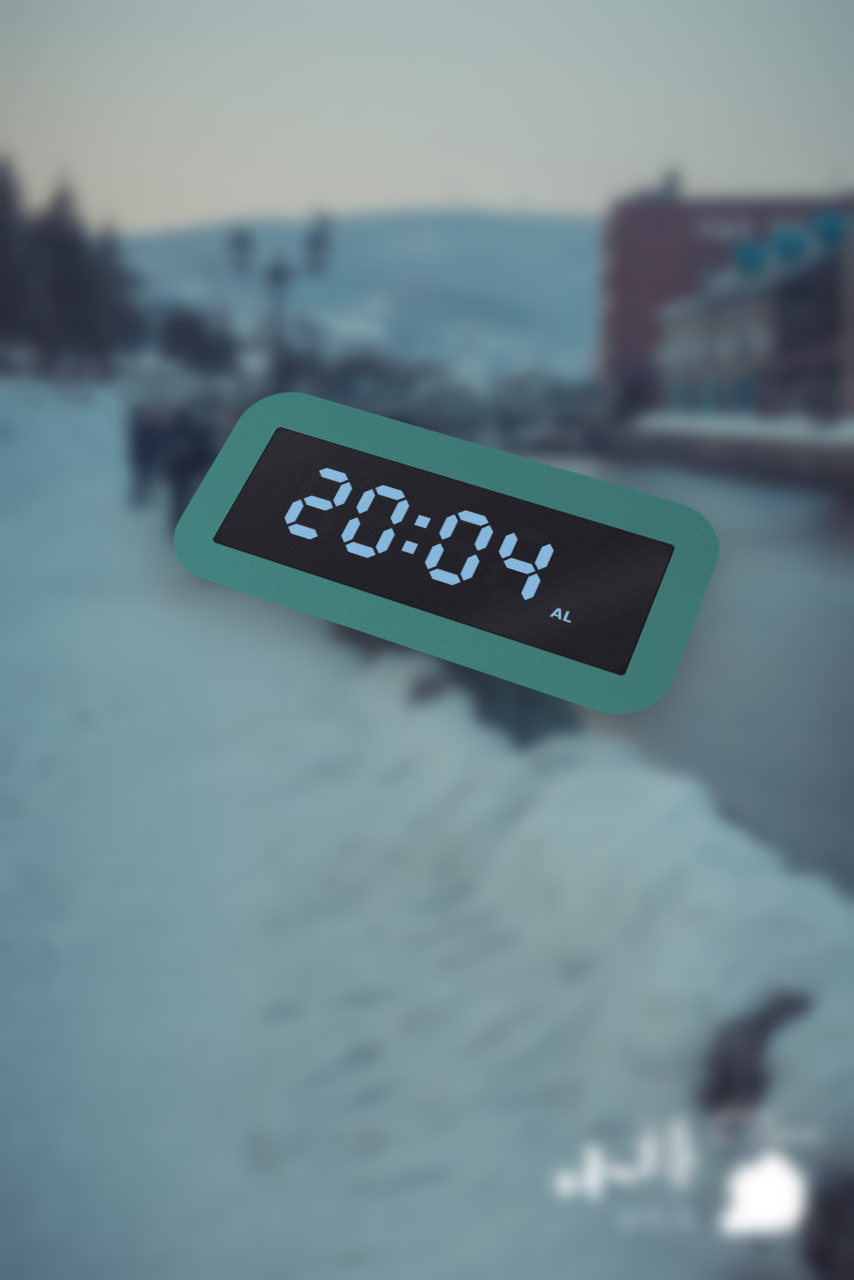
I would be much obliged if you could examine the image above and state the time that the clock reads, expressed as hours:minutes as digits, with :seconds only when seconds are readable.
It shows 20:04
